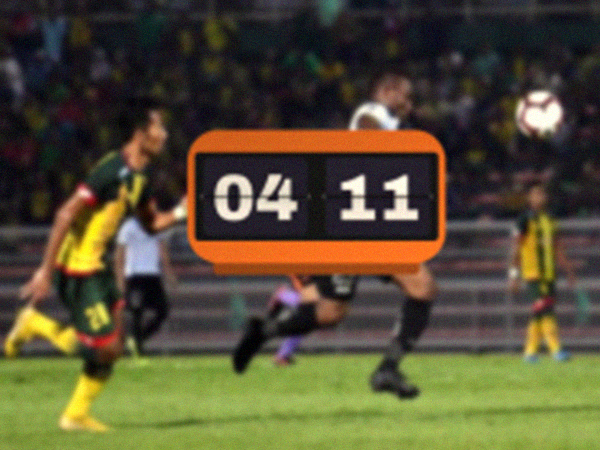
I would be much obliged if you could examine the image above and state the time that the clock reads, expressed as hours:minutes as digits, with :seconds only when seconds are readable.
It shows 4:11
